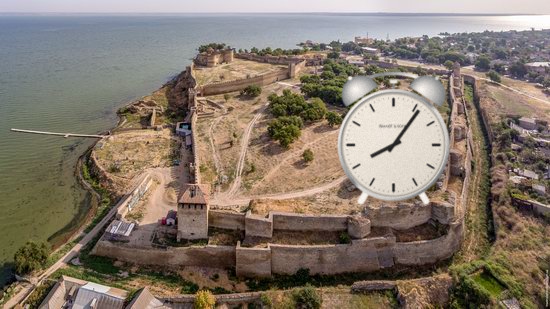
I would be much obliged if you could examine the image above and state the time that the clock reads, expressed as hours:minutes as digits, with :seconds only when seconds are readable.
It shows 8:06
